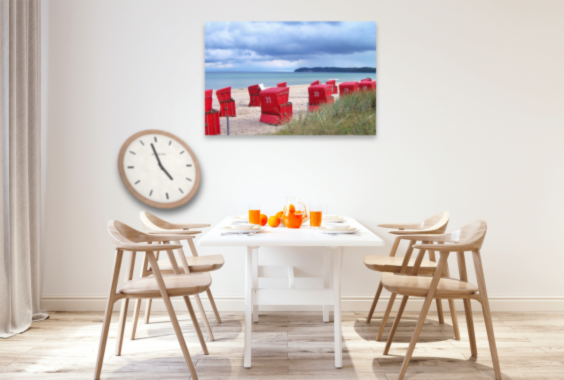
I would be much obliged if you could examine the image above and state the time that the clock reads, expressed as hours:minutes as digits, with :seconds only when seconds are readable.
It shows 4:58
